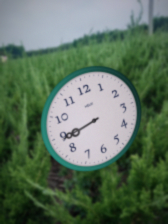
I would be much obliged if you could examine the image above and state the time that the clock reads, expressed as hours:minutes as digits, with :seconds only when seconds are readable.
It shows 8:44
